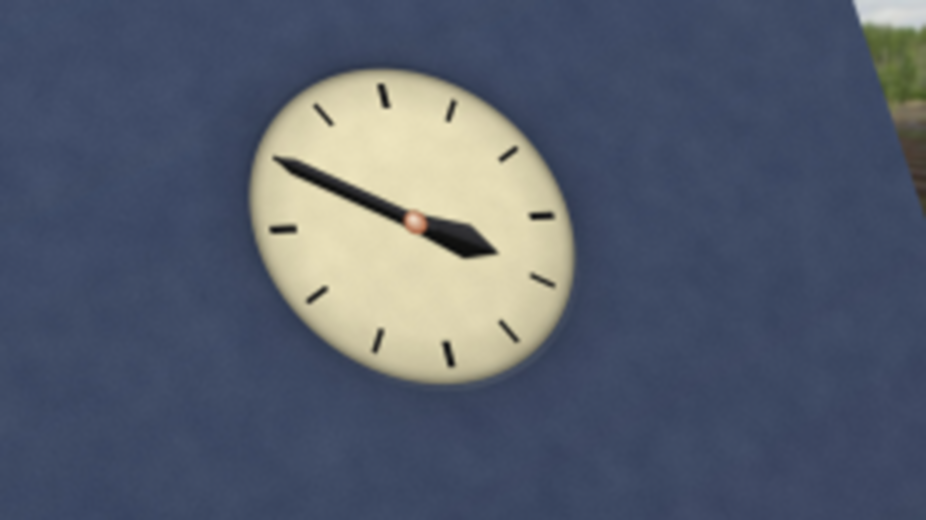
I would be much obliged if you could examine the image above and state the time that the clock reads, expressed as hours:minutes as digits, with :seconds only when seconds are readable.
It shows 3:50
